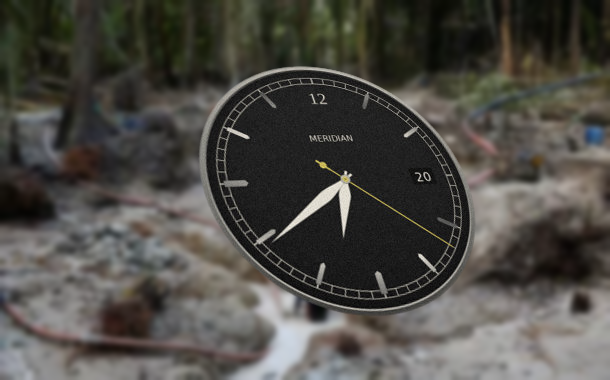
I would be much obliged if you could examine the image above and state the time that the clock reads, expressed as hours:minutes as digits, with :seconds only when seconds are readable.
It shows 6:39:22
